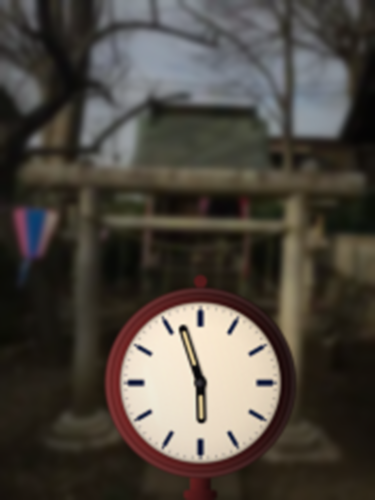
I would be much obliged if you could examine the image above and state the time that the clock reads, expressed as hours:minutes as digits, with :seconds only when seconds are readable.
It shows 5:57
